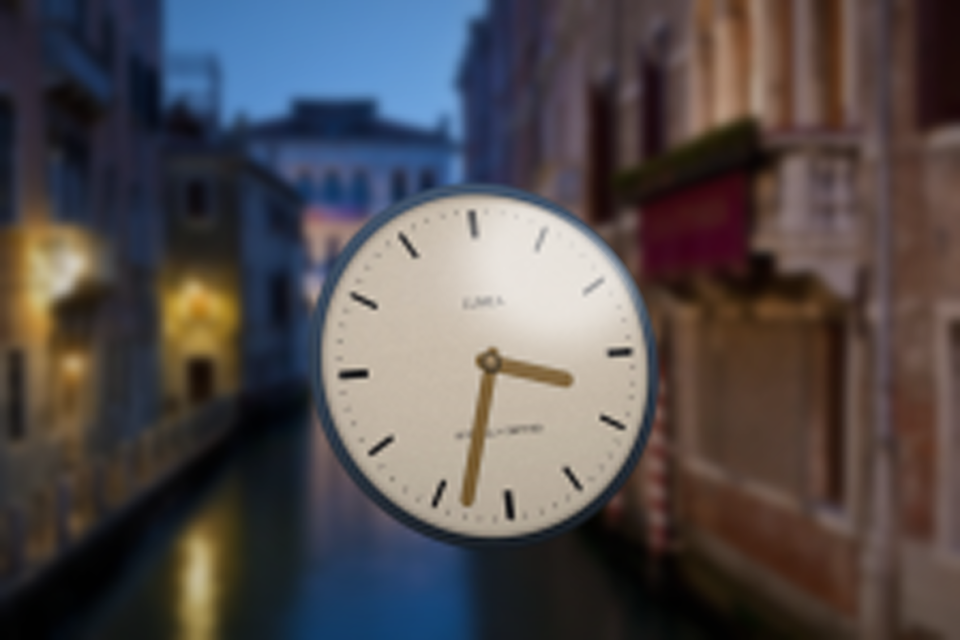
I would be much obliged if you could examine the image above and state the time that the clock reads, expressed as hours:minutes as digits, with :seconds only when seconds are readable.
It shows 3:33
